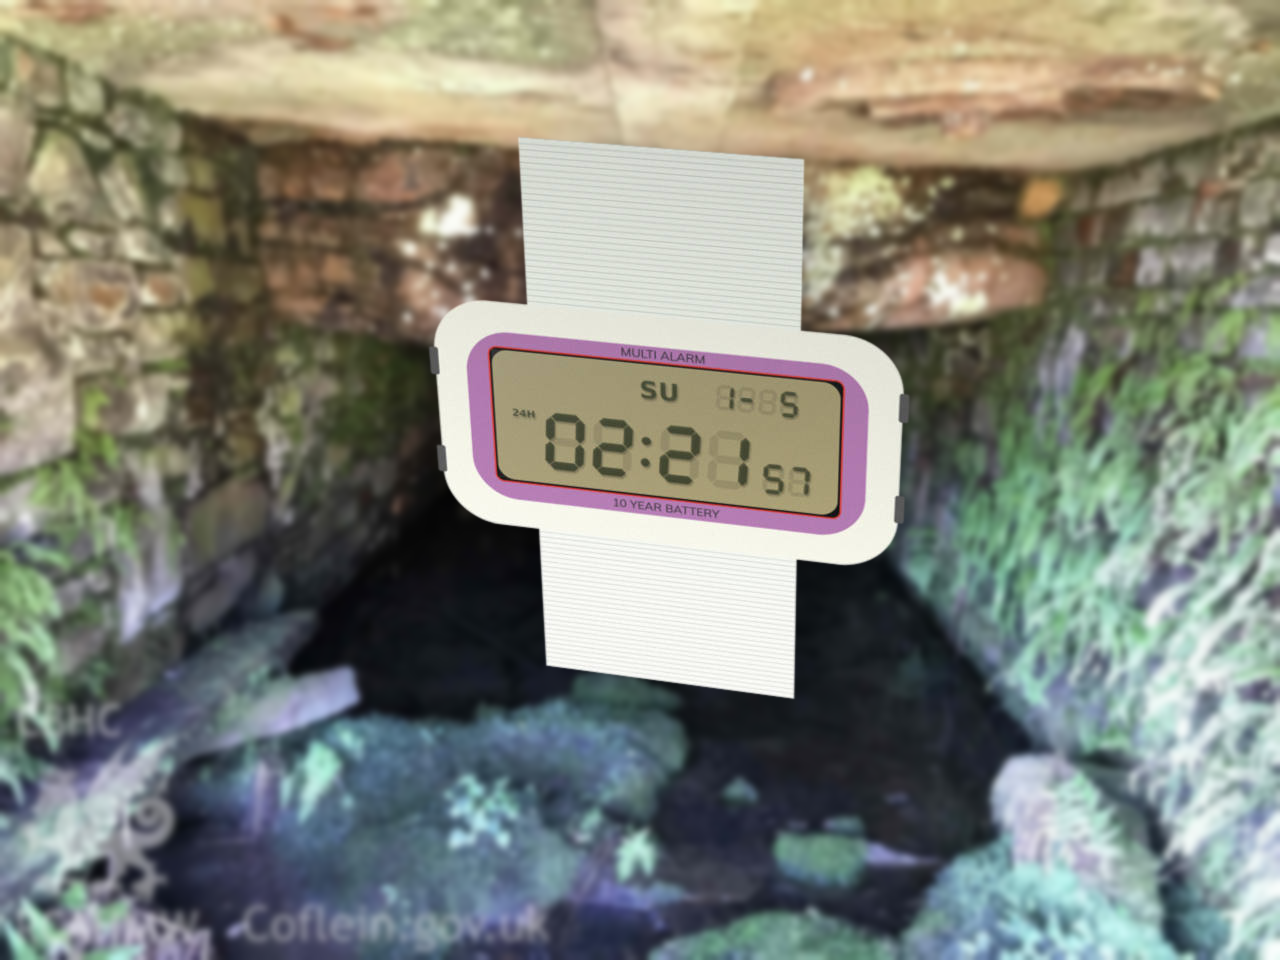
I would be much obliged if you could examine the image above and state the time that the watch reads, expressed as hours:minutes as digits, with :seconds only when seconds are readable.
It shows 2:21:57
